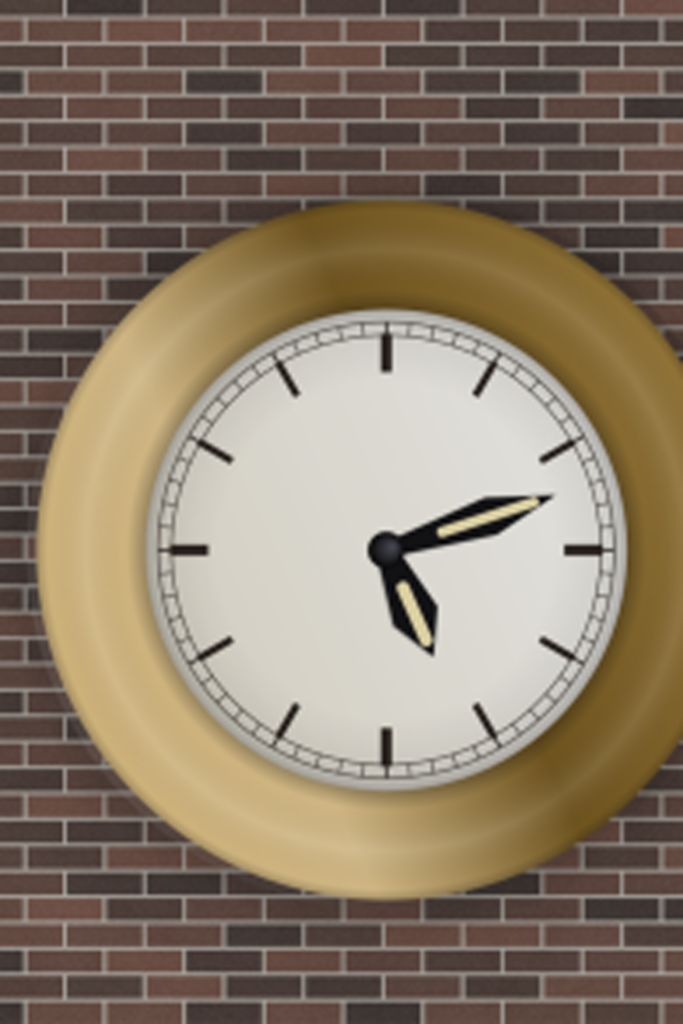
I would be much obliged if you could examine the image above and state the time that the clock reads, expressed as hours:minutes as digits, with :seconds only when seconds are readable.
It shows 5:12
